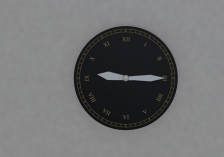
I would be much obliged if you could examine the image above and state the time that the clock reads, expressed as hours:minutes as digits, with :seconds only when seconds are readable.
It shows 9:15
